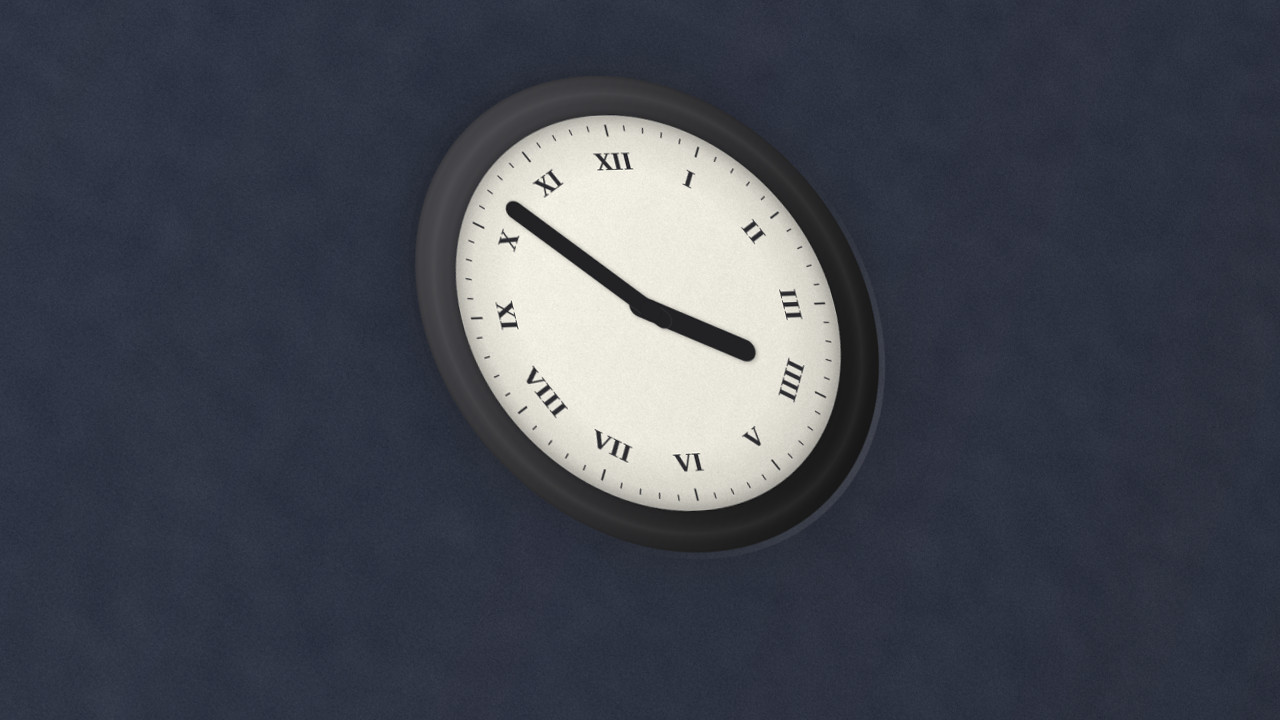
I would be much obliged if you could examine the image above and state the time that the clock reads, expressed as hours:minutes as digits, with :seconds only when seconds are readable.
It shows 3:52
